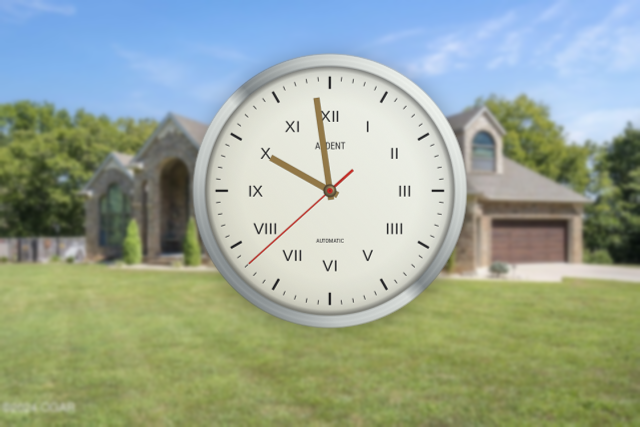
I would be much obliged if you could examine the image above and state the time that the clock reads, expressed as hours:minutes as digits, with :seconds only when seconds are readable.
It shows 9:58:38
